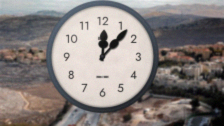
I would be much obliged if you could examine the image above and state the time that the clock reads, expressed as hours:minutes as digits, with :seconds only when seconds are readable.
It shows 12:07
